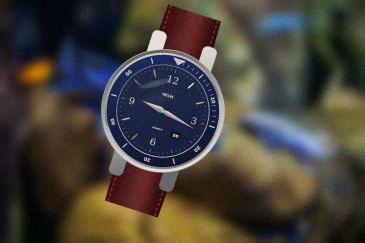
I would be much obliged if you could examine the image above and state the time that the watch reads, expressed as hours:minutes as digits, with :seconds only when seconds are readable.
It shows 9:17
